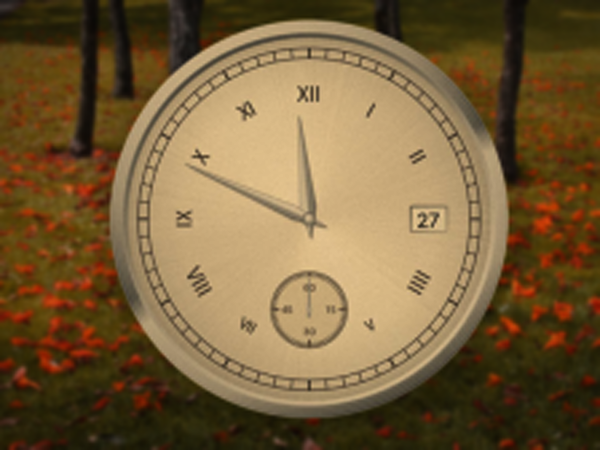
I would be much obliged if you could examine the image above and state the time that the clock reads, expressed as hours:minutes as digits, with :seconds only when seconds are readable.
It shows 11:49
